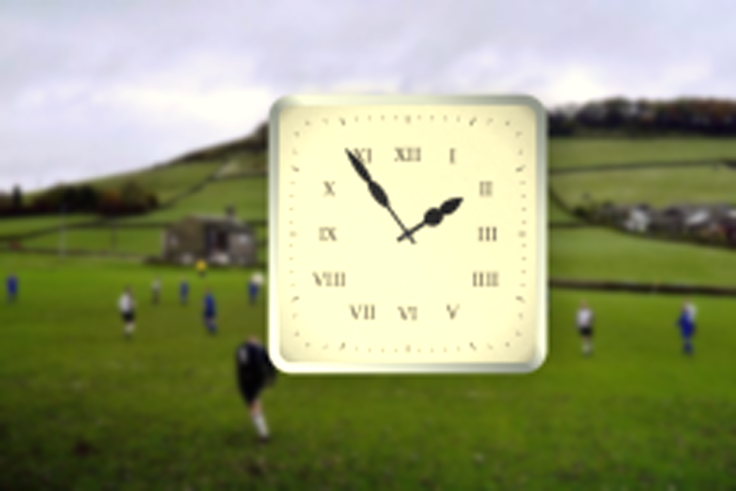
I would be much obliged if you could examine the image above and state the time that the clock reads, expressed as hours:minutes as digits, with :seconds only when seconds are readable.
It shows 1:54
